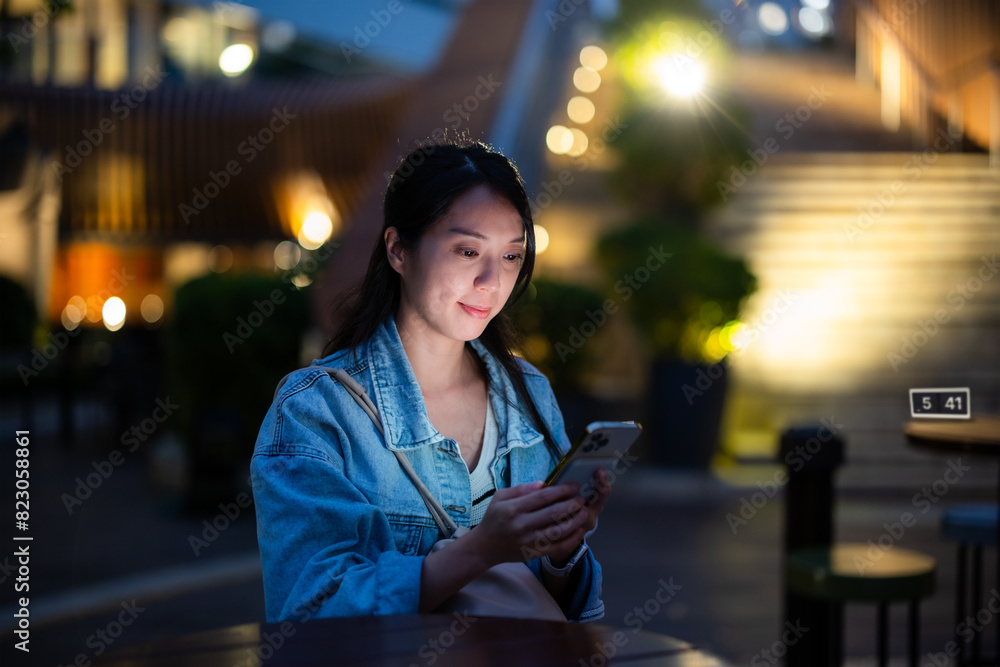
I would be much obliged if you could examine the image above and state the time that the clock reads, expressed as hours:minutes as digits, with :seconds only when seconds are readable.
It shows 5:41
